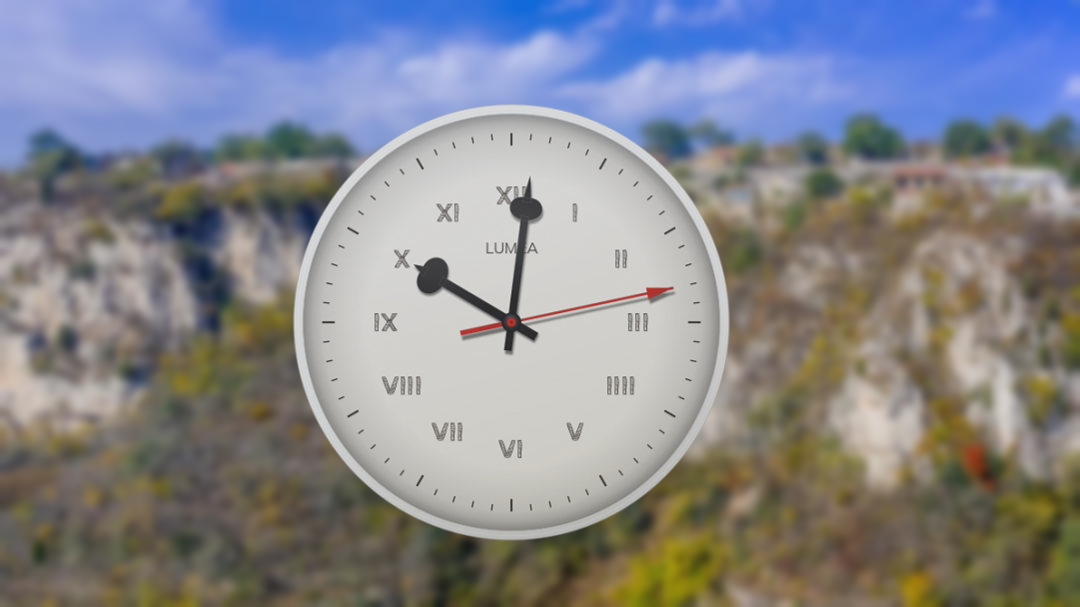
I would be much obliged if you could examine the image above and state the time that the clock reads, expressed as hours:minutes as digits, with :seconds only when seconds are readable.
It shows 10:01:13
